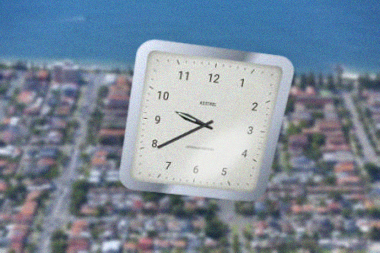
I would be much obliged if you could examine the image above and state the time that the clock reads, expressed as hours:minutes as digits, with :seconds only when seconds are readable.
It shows 9:39
